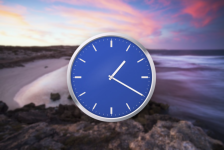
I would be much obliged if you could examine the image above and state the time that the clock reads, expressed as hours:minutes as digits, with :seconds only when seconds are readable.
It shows 1:20
